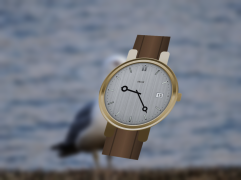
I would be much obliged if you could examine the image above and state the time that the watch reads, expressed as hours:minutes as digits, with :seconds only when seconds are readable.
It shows 9:24
